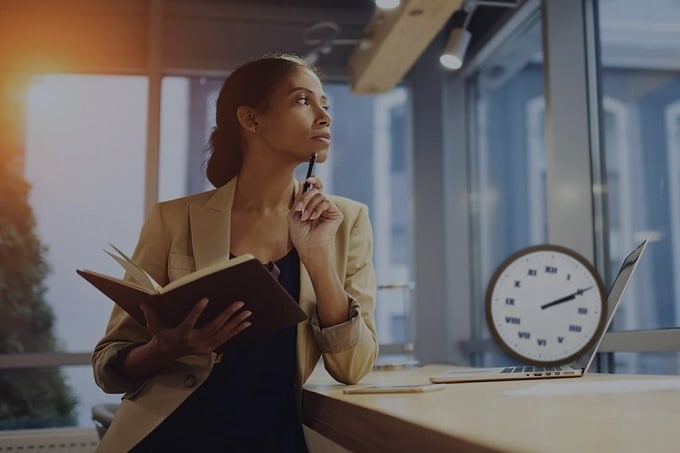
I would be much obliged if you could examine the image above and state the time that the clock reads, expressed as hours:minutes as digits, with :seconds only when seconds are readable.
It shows 2:10
